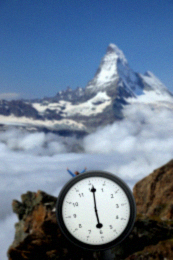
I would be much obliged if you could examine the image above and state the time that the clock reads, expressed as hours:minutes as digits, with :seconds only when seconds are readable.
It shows 6:01
